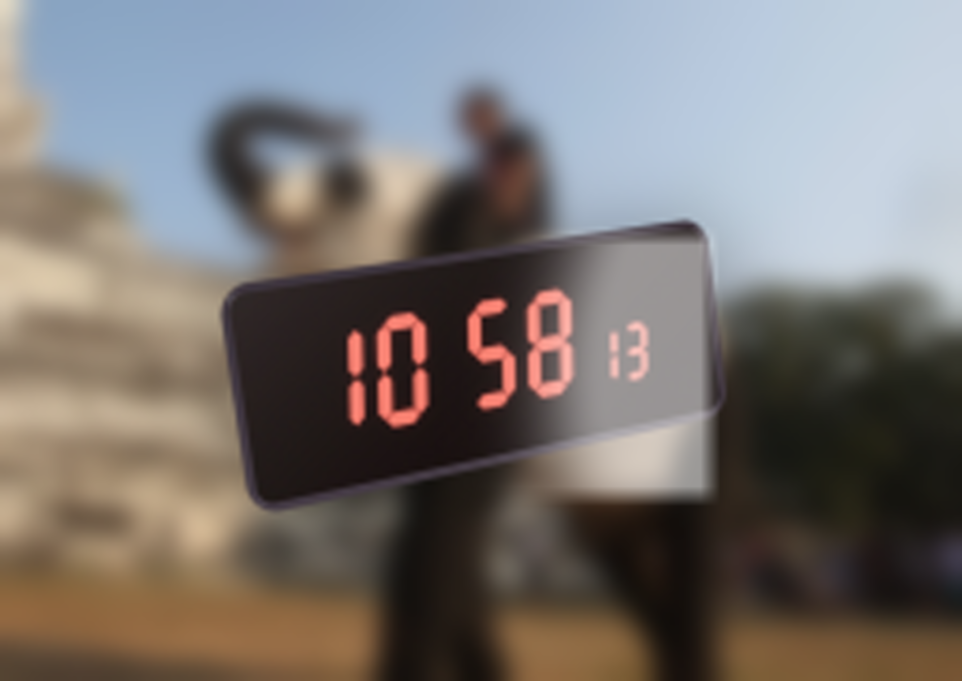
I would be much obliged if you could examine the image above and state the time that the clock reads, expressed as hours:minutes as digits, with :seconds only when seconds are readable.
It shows 10:58:13
